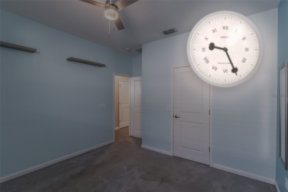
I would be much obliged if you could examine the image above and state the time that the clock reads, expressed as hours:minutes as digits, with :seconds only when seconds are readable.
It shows 9:26
